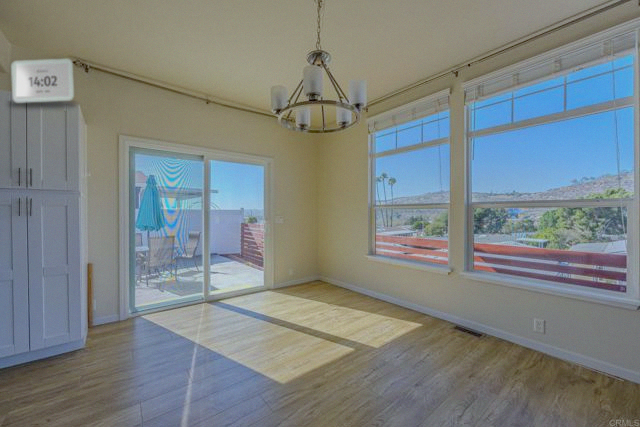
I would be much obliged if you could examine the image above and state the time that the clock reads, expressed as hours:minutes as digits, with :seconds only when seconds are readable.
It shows 14:02
